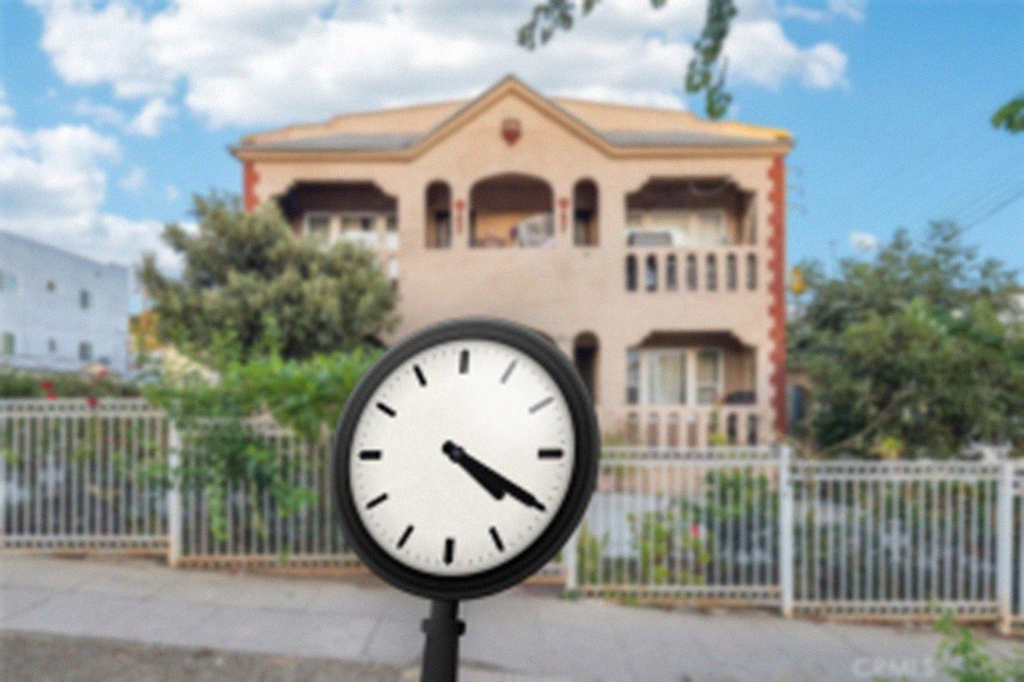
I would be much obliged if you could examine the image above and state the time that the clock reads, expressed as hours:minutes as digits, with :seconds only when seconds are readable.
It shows 4:20
